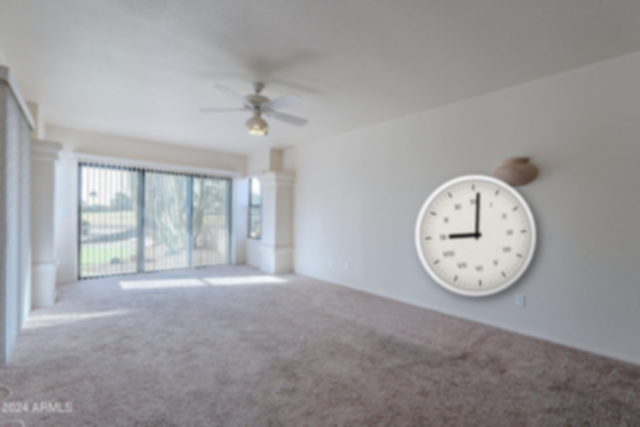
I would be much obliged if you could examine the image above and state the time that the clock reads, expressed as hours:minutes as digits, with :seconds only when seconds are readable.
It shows 9:01
